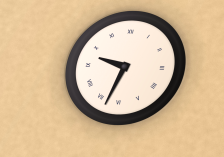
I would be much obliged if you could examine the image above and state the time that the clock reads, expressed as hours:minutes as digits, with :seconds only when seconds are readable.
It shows 9:33
